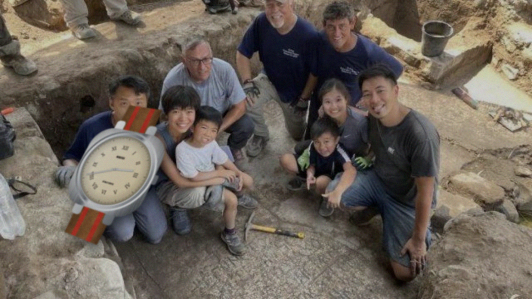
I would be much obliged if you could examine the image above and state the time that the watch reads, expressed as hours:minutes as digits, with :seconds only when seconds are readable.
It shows 2:41
